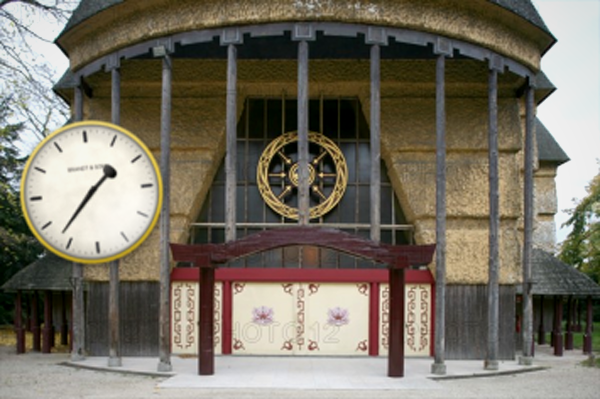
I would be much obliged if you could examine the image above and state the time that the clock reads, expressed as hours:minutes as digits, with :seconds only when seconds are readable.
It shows 1:37
